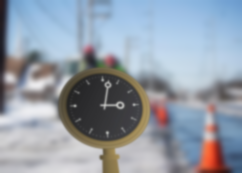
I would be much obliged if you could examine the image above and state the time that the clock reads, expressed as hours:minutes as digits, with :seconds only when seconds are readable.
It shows 3:02
